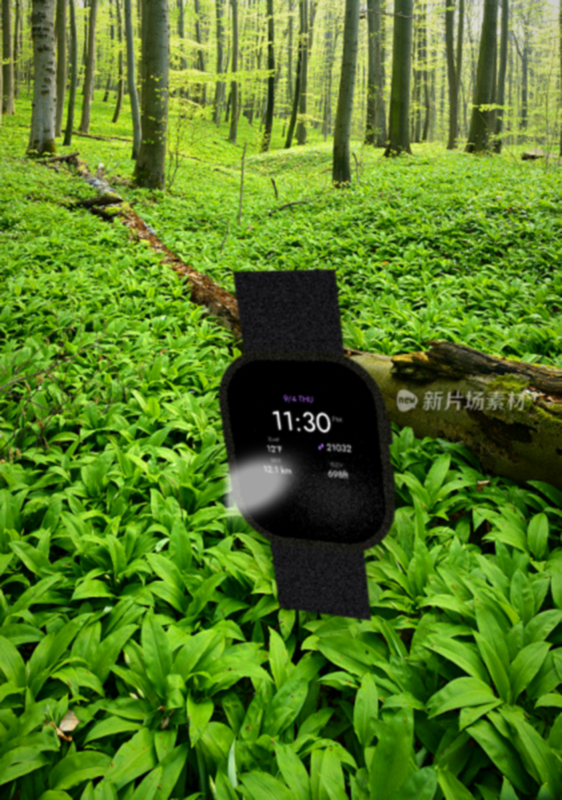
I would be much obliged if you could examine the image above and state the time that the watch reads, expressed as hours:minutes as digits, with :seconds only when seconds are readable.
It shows 11:30
